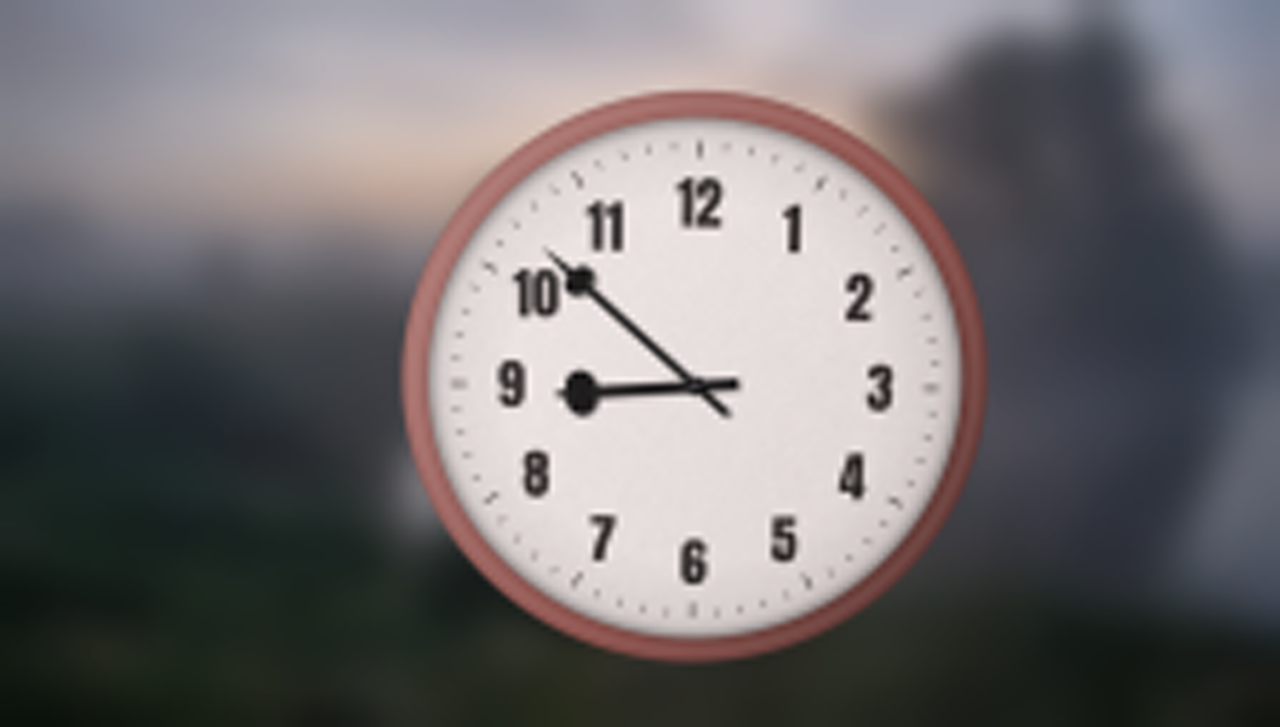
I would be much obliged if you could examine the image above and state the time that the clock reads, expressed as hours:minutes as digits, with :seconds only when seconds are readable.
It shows 8:52
